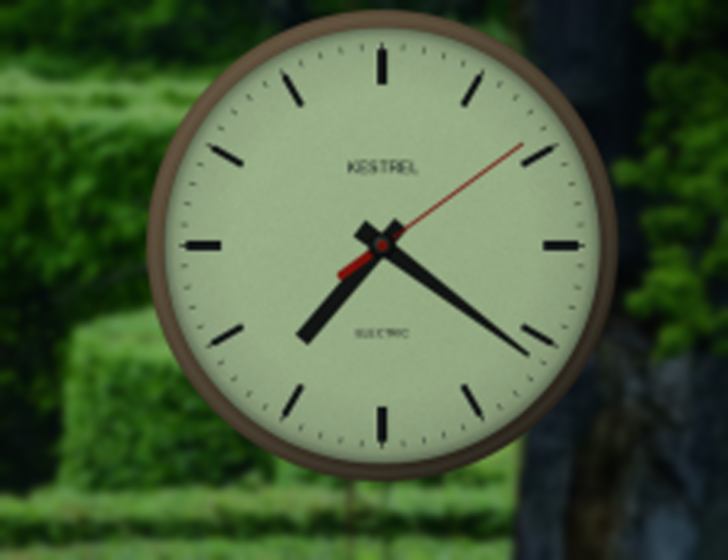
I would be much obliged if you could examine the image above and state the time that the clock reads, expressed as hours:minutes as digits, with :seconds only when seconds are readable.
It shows 7:21:09
